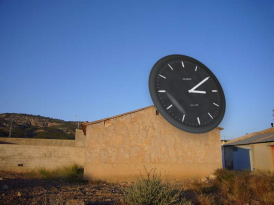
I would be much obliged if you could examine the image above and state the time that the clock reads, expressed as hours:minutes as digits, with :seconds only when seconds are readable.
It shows 3:10
